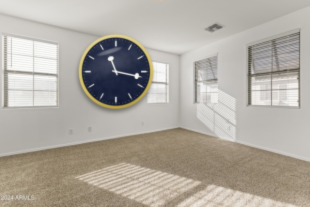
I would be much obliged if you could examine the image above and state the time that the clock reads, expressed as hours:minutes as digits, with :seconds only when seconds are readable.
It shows 11:17
